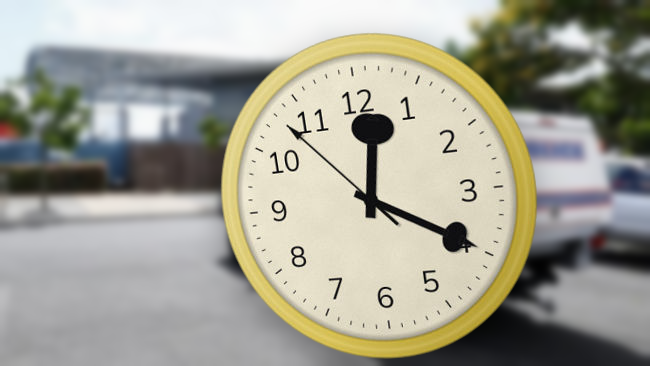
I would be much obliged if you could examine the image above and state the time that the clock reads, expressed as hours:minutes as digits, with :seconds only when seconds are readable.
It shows 12:19:53
